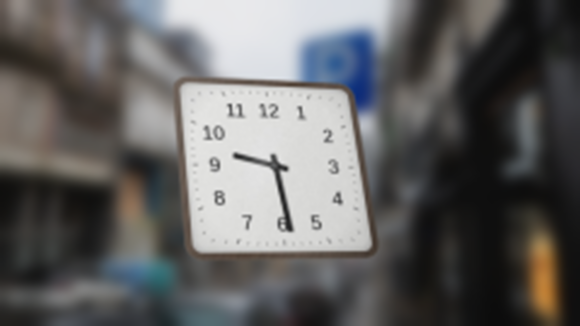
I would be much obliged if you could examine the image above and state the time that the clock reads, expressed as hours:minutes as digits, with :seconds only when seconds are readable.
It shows 9:29
